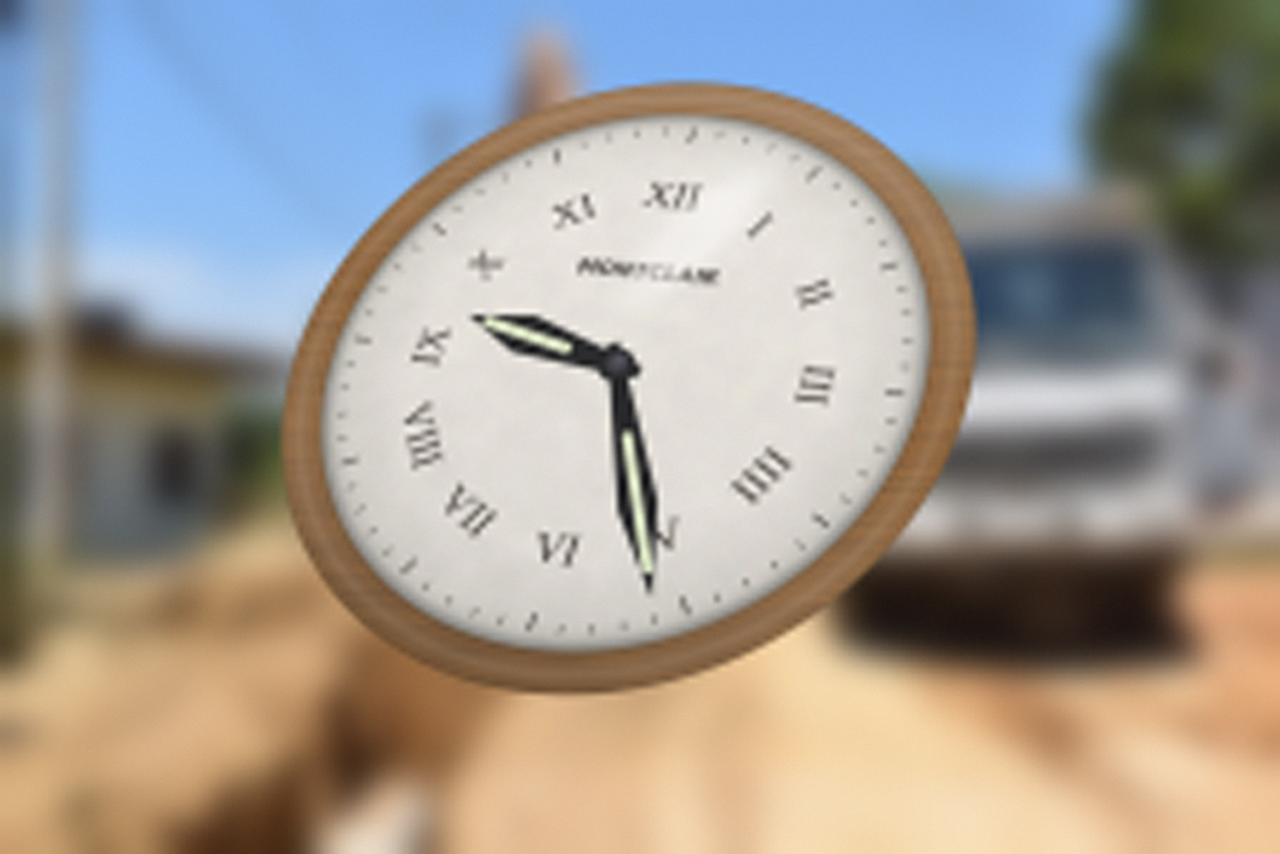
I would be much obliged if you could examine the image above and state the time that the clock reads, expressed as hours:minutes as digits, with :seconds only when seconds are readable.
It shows 9:26
